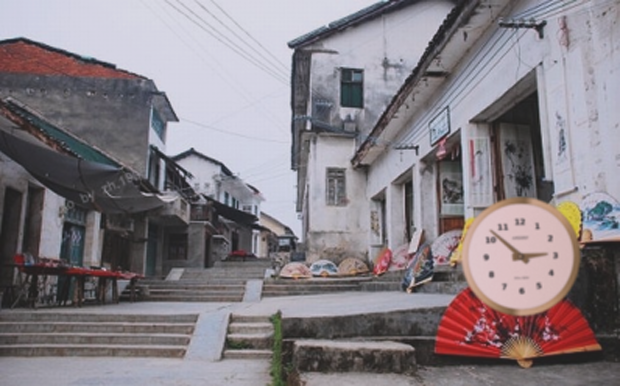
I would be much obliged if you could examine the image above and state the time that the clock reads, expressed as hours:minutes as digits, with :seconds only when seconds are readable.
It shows 2:52
